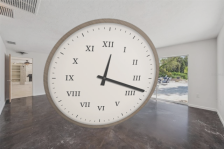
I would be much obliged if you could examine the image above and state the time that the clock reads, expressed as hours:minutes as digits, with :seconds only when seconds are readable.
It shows 12:18
